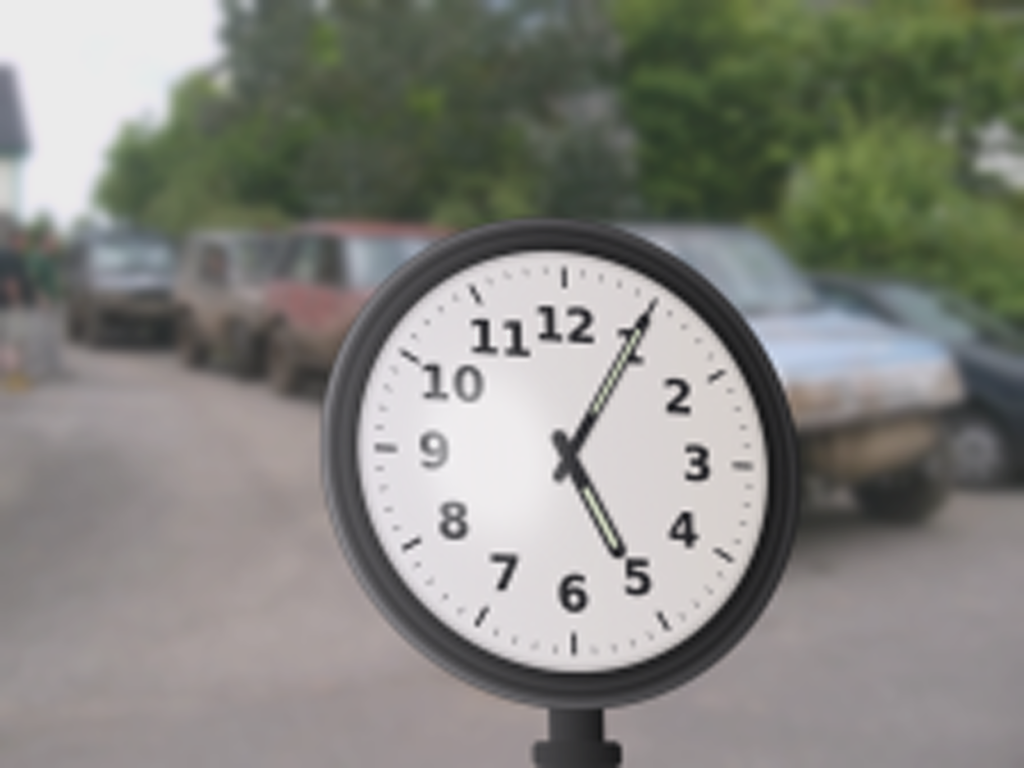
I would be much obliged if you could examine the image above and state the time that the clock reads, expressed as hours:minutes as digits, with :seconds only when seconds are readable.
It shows 5:05
